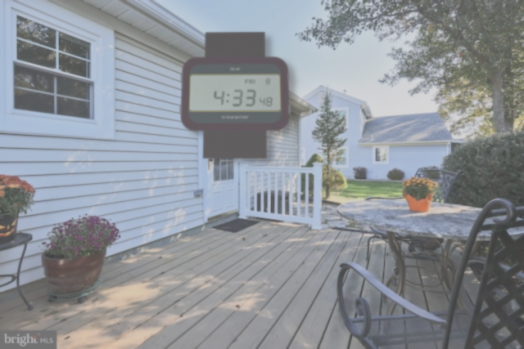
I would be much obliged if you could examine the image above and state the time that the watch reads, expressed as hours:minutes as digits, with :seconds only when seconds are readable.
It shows 4:33
